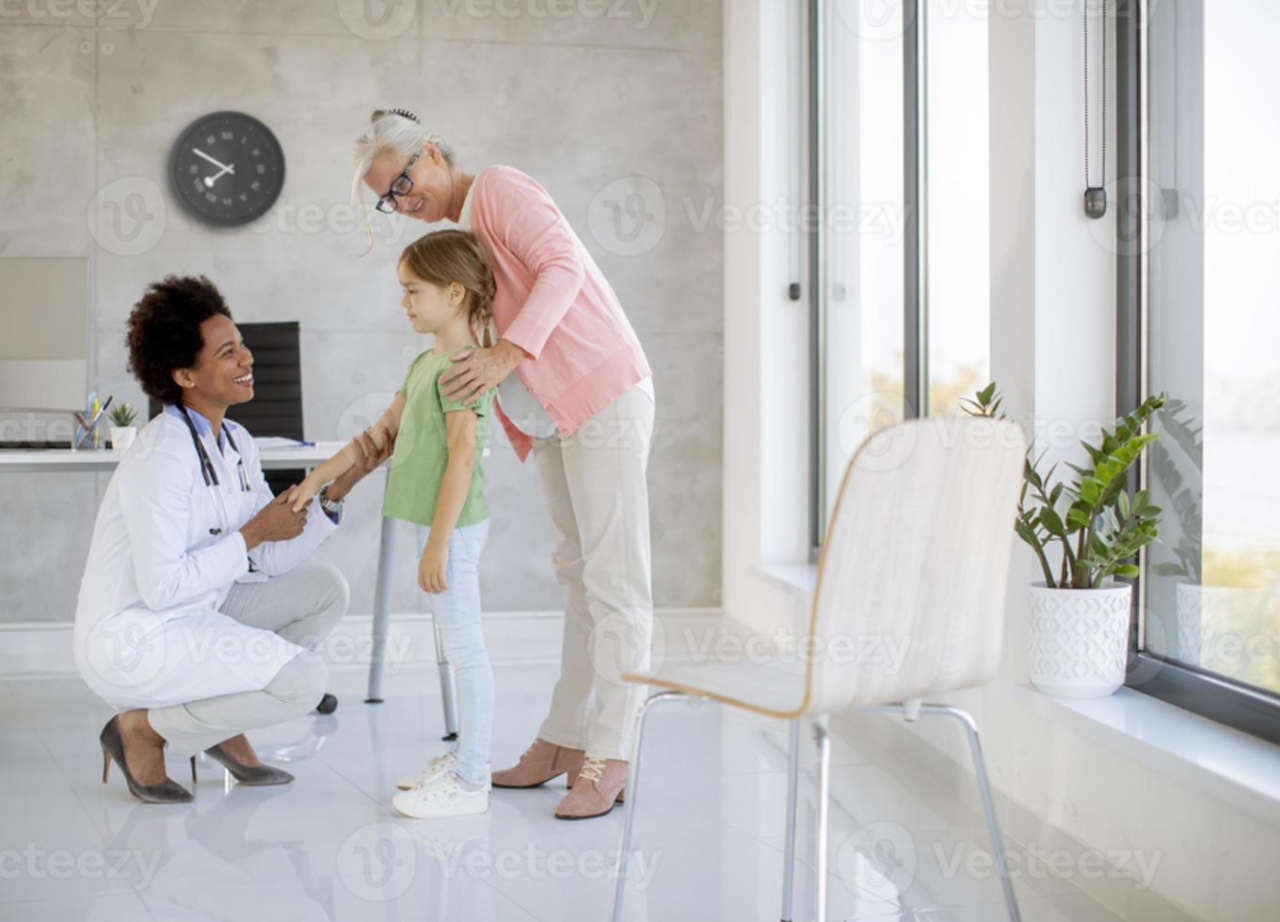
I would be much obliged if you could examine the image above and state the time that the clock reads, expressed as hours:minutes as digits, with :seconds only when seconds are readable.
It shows 7:50
